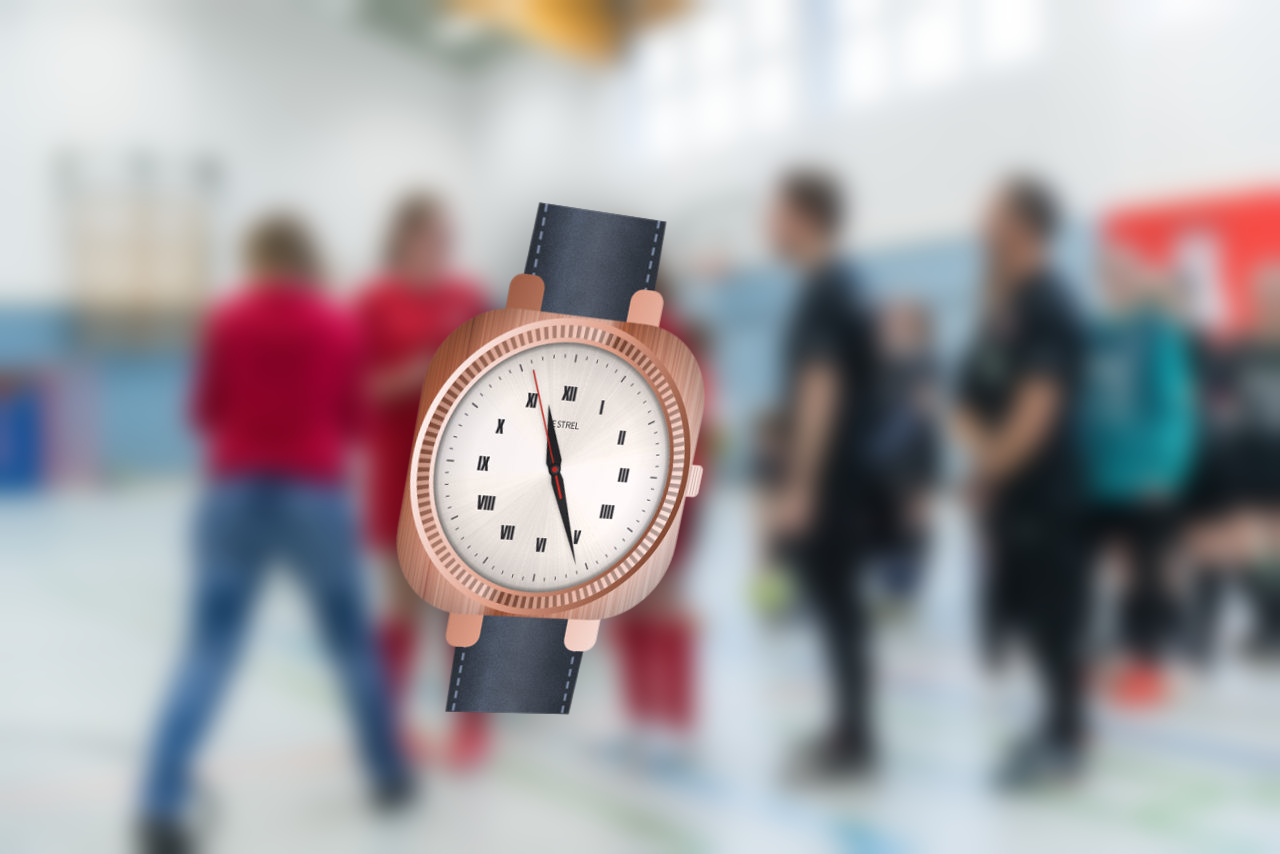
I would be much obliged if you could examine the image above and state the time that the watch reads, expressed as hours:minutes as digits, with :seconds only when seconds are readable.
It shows 11:25:56
